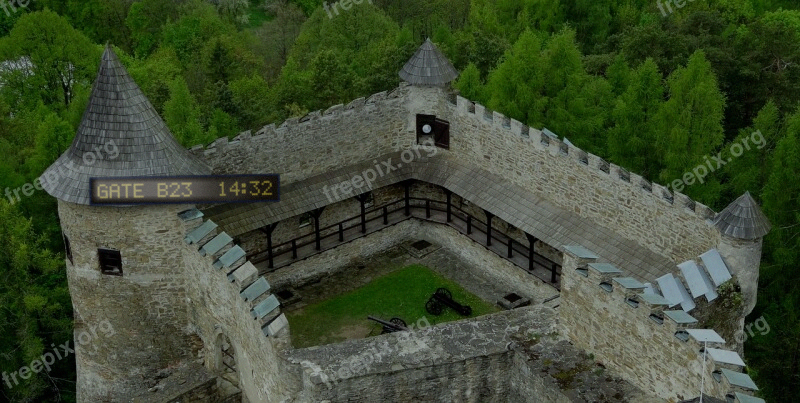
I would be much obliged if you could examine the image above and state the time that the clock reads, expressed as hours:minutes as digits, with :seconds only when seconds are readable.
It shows 14:32
